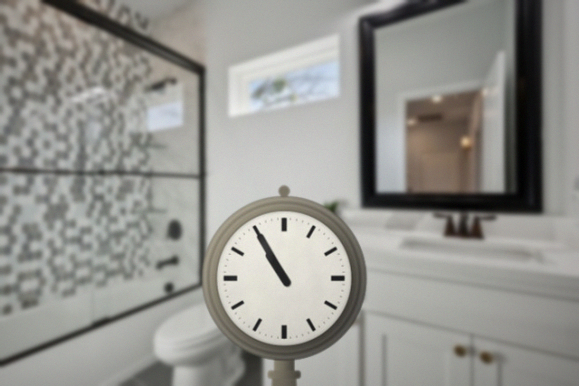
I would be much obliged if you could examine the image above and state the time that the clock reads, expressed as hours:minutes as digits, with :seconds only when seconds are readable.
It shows 10:55
